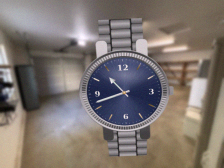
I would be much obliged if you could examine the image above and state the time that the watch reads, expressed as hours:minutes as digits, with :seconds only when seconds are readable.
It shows 10:42
